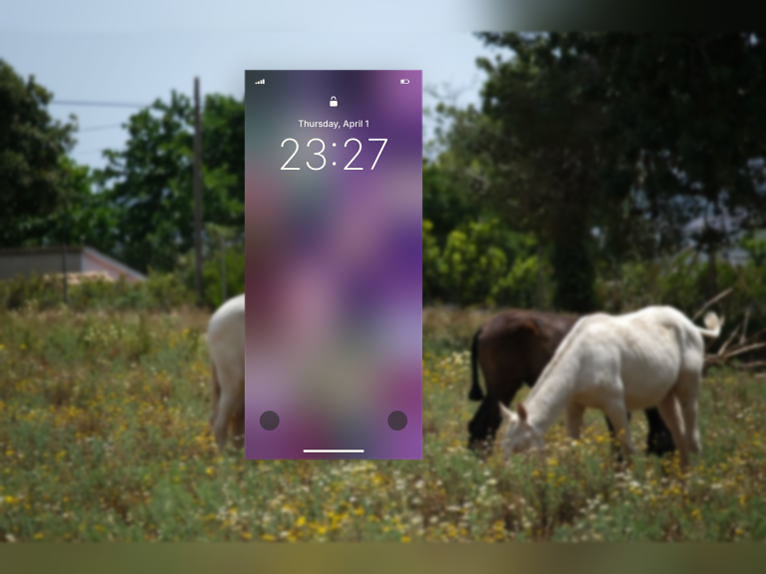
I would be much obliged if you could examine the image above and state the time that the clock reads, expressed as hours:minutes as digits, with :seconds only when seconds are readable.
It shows 23:27
